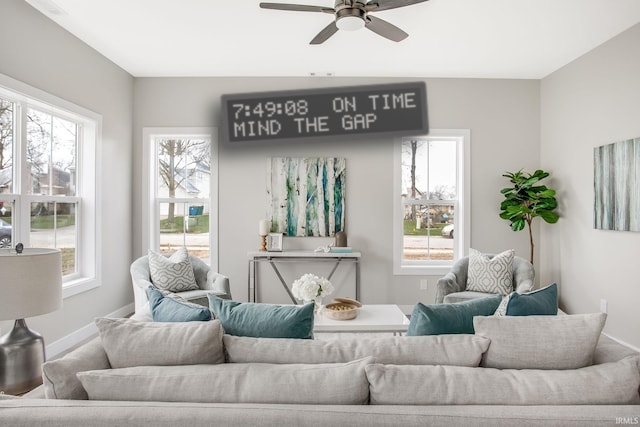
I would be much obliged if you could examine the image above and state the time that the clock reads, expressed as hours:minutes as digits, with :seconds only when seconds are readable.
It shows 7:49:08
